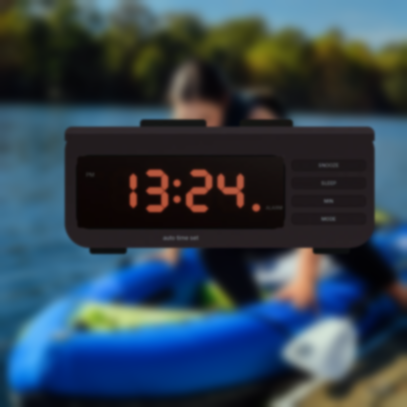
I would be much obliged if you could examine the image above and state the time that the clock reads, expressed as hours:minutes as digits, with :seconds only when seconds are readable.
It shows 13:24
